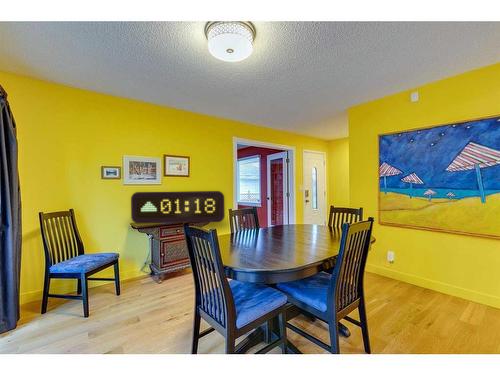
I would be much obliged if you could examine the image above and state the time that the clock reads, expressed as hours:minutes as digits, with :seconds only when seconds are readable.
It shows 1:18
